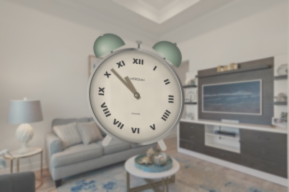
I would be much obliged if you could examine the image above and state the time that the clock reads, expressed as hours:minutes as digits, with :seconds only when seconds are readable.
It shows 10:52
